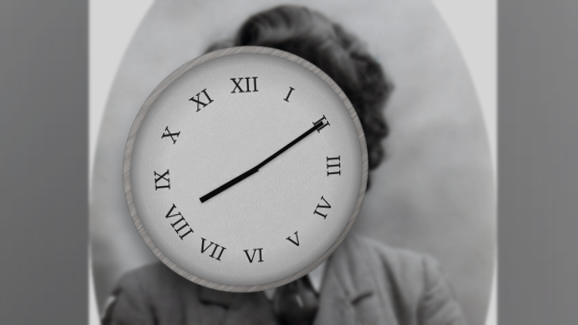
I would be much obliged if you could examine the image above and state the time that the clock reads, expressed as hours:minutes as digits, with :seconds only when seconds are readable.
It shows 8:10
